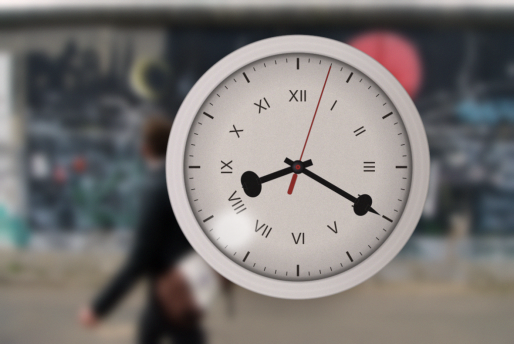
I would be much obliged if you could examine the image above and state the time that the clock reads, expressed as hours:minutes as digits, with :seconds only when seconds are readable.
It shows 8:20:03
